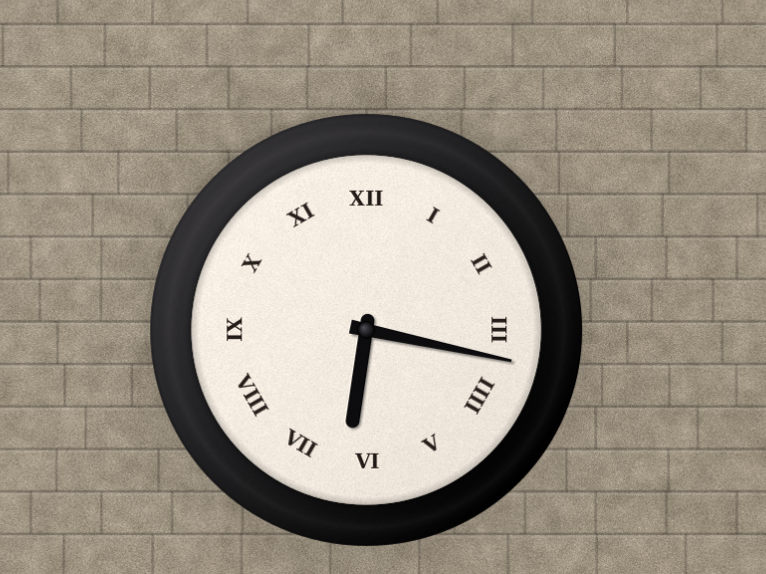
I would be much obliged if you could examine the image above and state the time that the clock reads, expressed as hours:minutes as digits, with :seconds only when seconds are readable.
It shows 6:17
